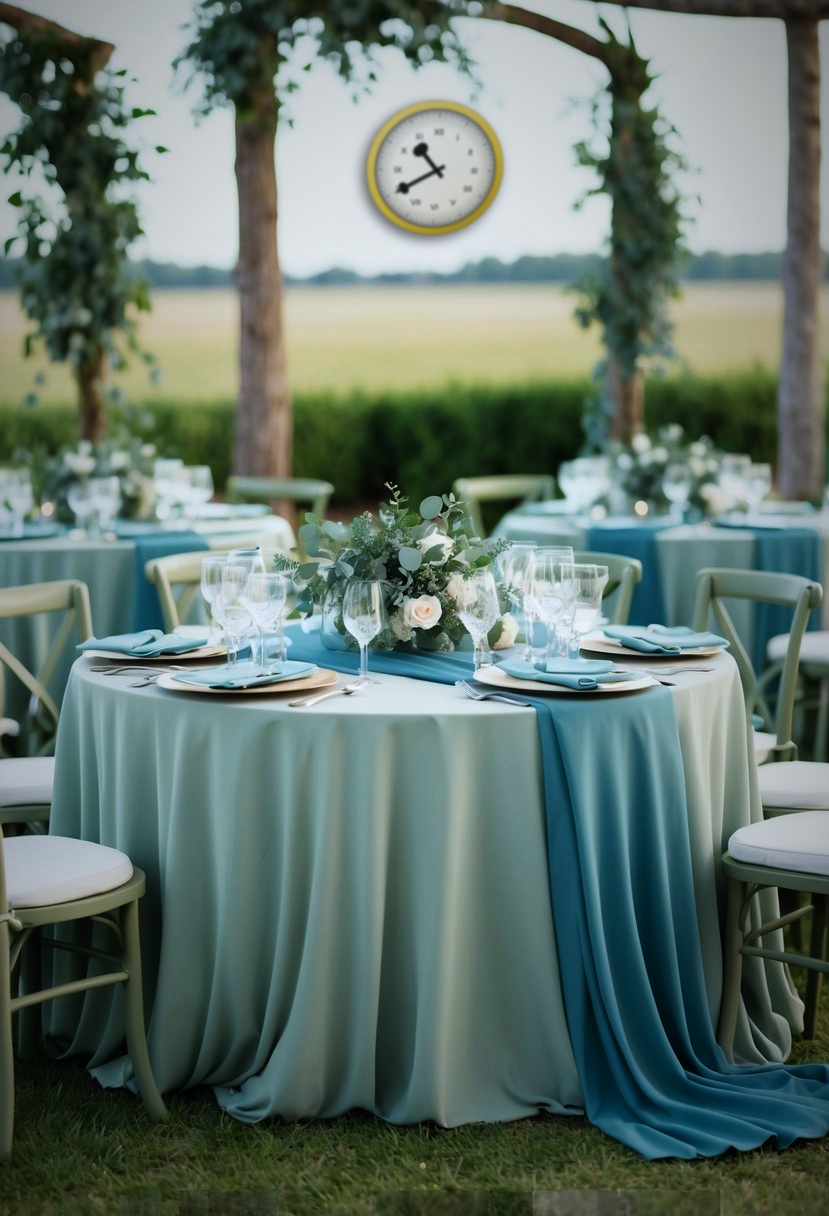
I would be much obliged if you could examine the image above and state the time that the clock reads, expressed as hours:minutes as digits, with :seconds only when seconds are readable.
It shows 10:40
